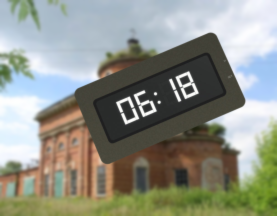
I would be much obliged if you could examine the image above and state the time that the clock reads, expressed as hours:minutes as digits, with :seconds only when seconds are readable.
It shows 6:18
